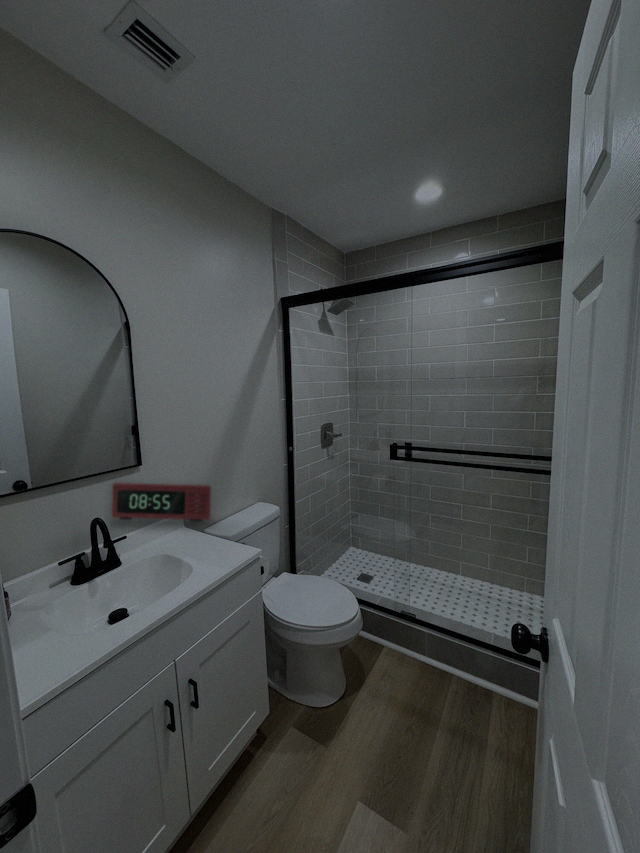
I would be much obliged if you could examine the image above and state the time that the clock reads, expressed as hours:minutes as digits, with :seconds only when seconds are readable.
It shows 8:55
